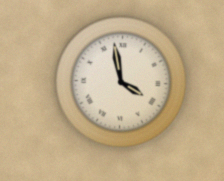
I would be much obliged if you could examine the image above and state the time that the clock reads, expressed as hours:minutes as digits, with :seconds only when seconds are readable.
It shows 3:58
